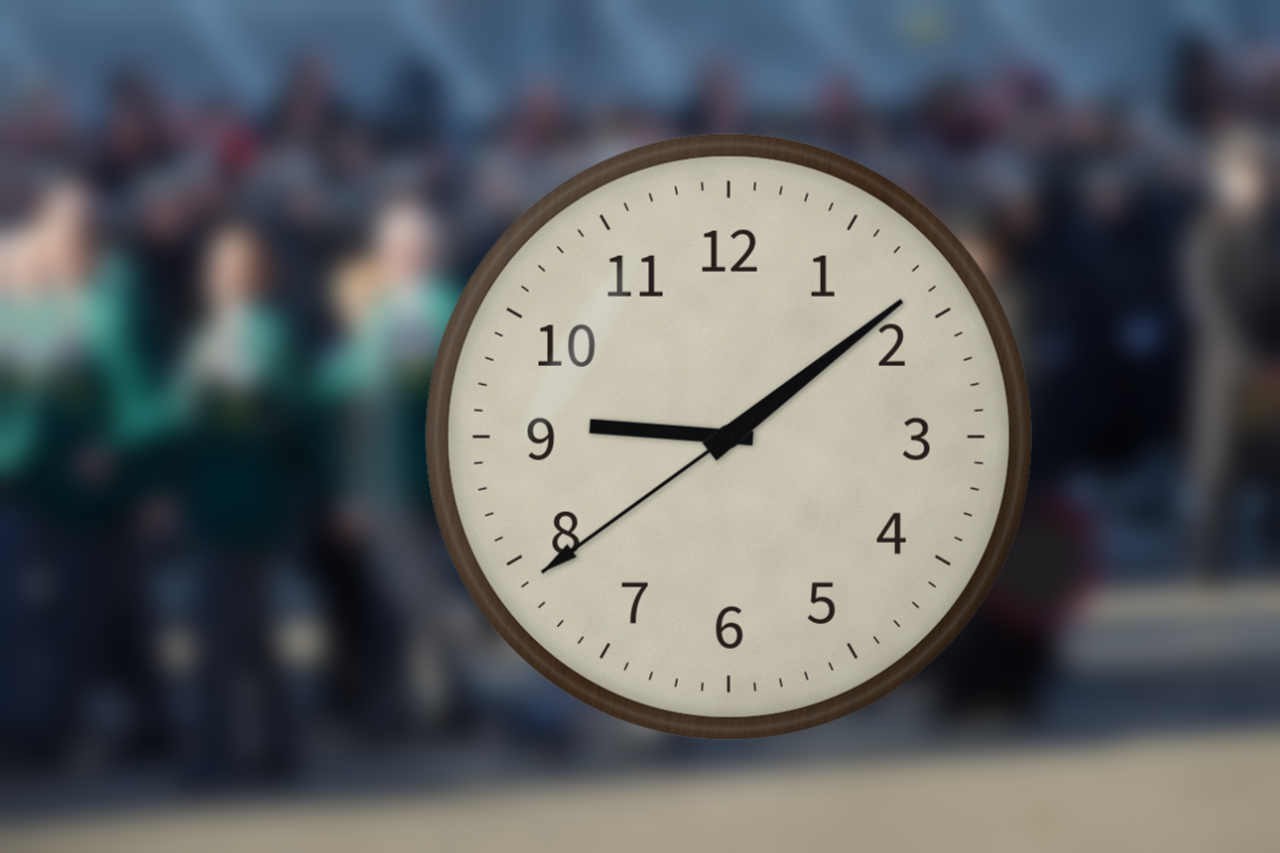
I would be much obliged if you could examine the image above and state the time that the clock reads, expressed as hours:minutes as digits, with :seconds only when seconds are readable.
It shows 9:08:39
